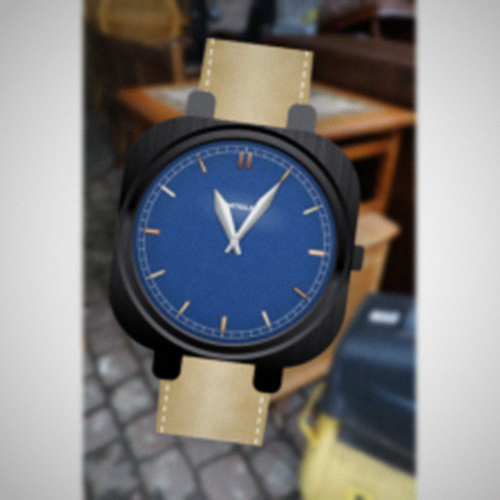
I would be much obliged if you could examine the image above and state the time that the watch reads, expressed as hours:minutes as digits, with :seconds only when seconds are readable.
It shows 11:05
